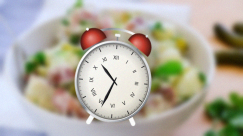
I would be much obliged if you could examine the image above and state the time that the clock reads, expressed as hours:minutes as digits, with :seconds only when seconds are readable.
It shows 10:34
